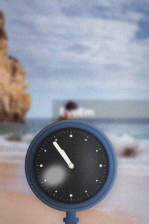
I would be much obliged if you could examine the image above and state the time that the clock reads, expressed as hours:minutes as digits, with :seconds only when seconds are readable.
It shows 10:54
